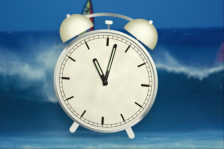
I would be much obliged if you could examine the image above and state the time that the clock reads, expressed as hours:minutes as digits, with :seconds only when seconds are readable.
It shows 11:02
